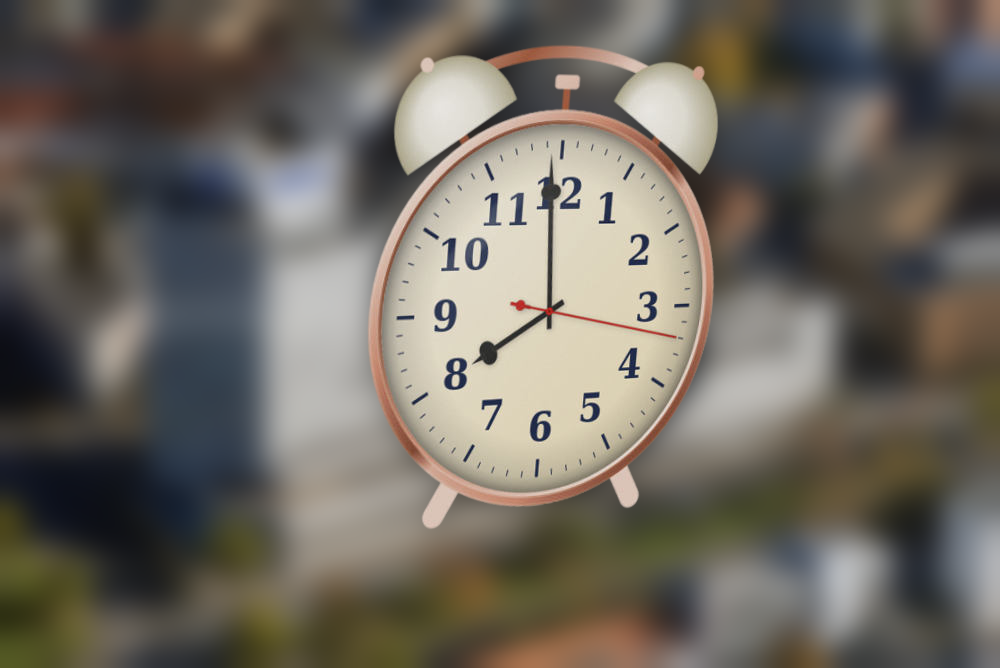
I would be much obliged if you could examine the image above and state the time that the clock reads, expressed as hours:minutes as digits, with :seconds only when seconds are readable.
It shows 7:59:17
